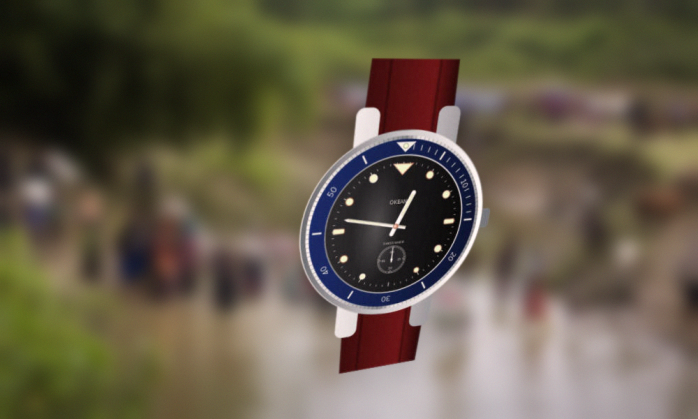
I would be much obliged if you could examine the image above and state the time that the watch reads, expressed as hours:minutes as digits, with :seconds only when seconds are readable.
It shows 12:47
